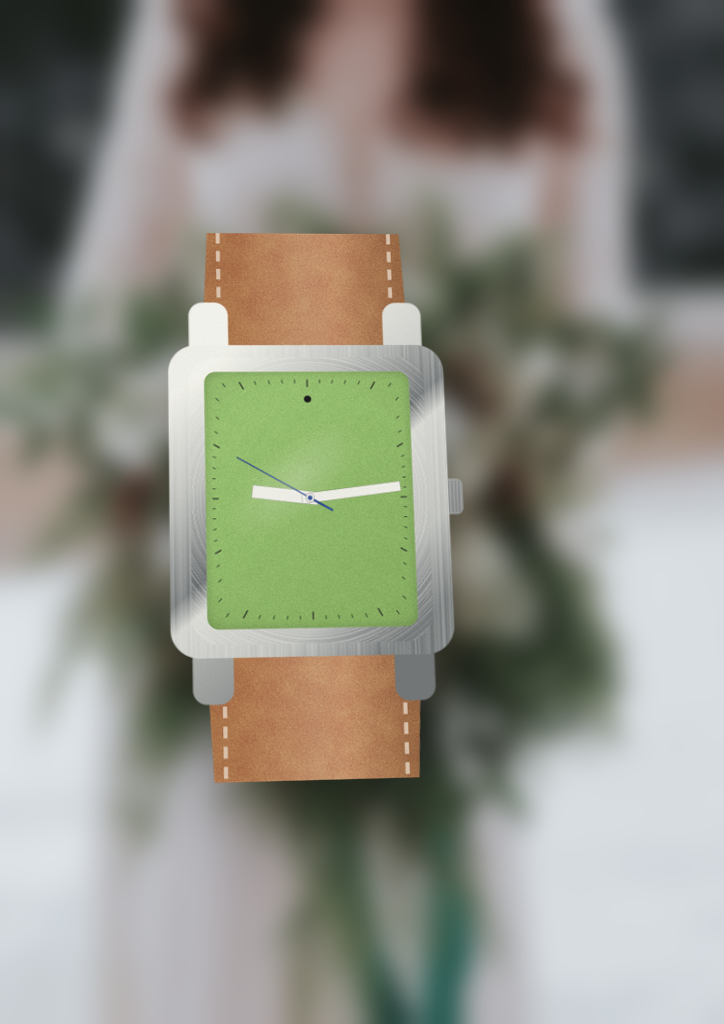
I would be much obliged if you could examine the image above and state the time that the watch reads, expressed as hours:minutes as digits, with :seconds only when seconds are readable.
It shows 9:13:50
